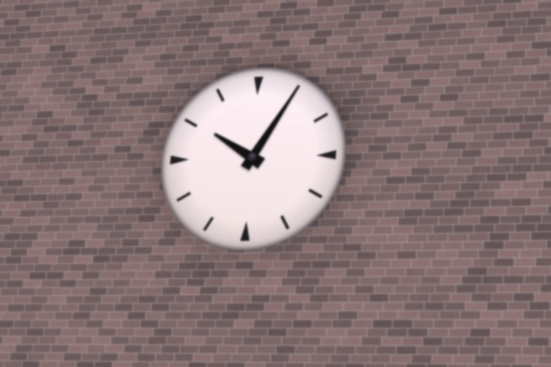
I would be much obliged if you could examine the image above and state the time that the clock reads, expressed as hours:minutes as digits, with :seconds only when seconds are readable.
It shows 10:05
